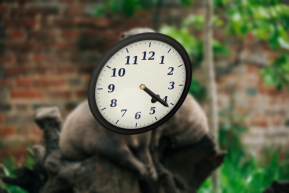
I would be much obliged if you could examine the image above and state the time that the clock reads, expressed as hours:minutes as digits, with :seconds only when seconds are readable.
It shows 4:21
